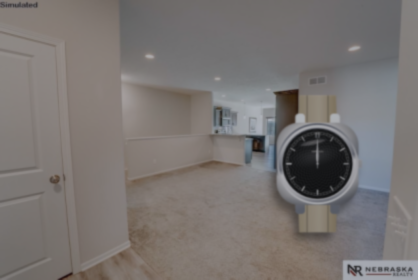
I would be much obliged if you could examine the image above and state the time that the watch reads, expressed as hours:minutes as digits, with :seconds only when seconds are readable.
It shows 12:00
